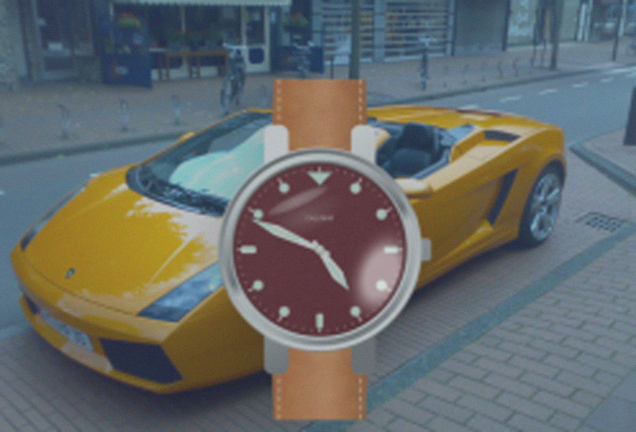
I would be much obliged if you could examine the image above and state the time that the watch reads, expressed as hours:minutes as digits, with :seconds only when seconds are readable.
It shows 4:49
